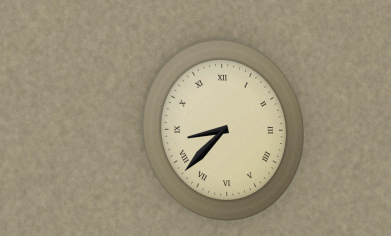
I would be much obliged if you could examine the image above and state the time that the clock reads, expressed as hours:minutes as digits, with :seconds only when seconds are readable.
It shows 8:38
